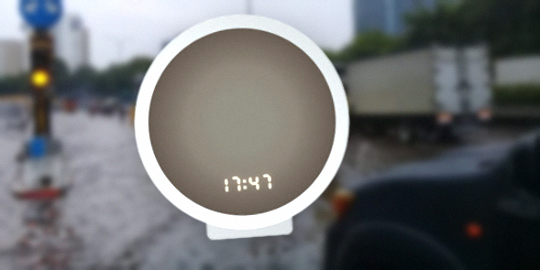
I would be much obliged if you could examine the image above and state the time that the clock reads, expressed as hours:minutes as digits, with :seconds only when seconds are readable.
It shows 17:47
